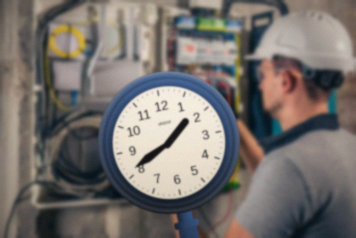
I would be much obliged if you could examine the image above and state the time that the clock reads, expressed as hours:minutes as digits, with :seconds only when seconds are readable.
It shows 1:41
